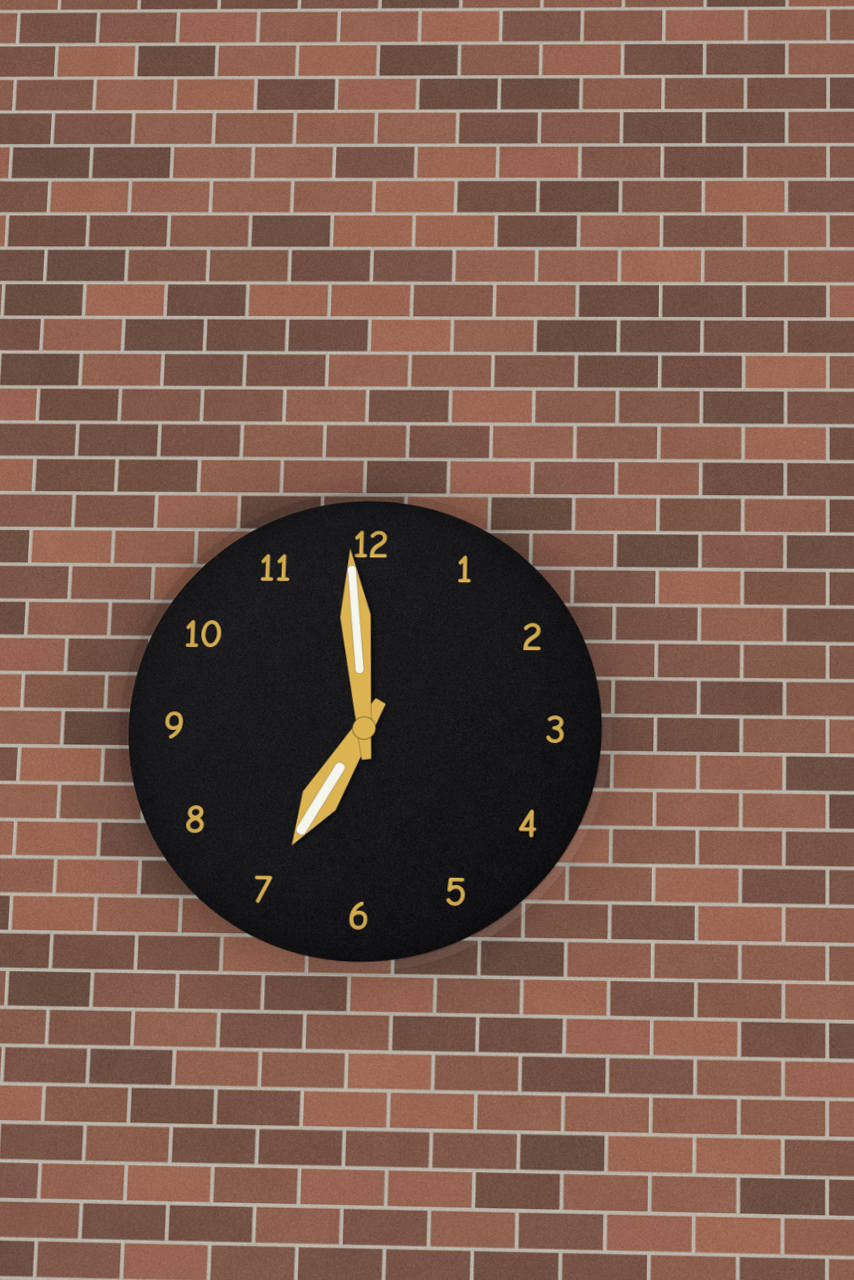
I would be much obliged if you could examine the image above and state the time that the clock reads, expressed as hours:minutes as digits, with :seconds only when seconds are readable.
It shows 6:59
